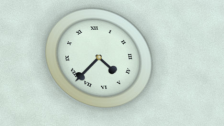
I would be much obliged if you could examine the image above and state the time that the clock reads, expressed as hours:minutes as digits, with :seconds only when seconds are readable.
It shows 4:38
